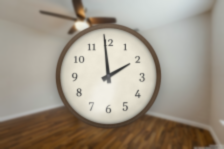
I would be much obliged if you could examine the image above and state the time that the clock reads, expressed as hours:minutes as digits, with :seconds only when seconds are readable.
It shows 1:59
